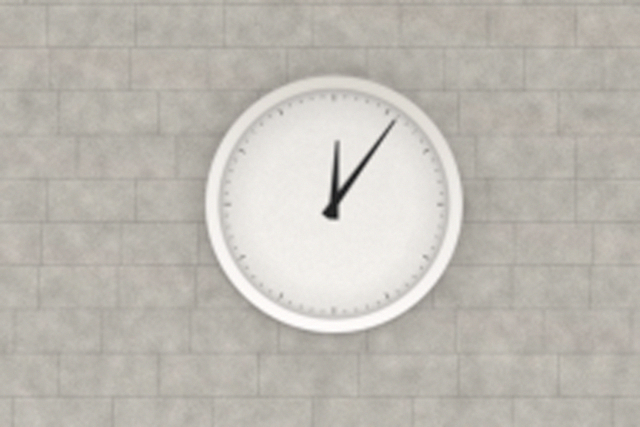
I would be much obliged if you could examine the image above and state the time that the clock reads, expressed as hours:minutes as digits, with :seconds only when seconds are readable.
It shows 12:06
